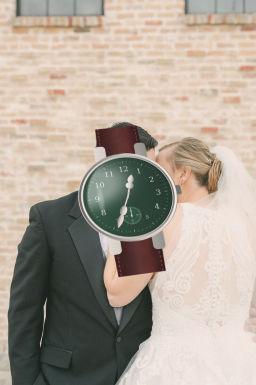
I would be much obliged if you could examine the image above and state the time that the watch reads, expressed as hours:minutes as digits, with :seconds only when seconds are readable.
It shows 12:34
